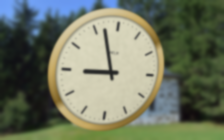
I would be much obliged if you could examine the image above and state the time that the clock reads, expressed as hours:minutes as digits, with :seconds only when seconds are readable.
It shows 8:57
